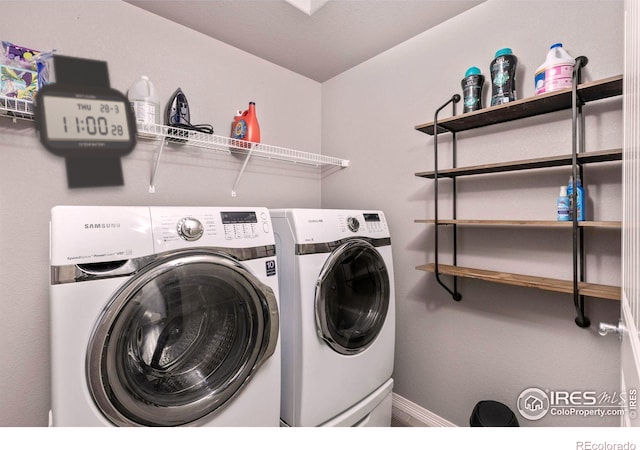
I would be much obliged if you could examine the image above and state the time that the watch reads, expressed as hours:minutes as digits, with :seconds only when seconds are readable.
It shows 11:00
